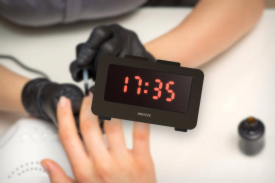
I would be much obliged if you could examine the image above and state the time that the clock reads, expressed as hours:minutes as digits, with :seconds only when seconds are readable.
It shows 17:35
